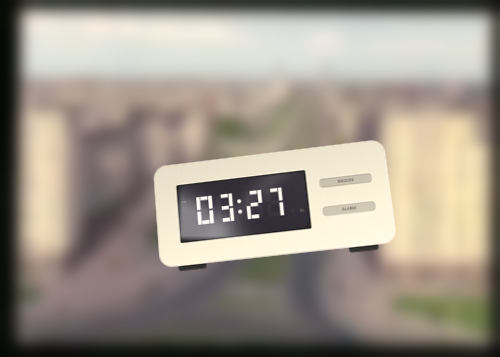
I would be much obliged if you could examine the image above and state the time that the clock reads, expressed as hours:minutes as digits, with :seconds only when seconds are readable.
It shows 3:27
